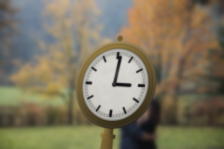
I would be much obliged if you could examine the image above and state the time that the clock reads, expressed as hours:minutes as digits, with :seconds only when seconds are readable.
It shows 3:01
